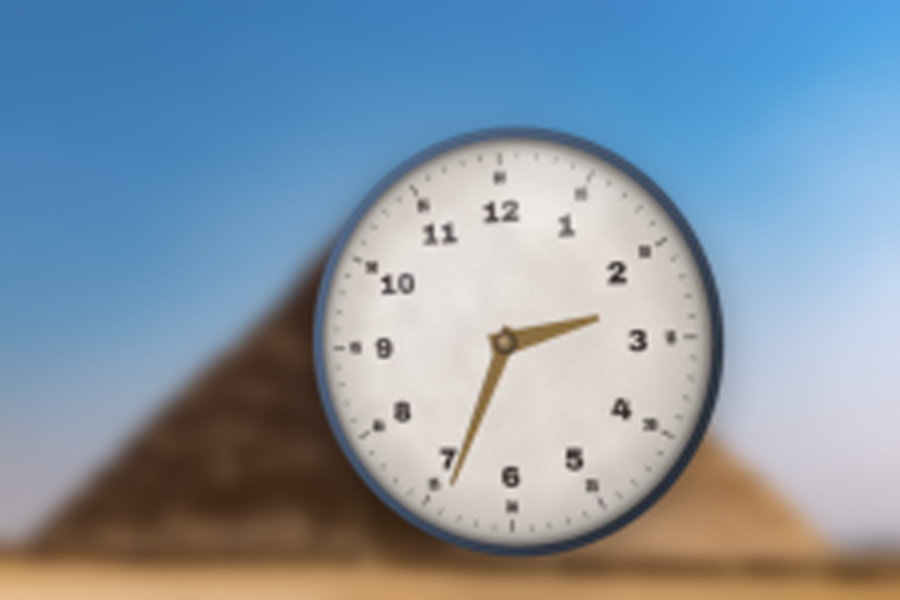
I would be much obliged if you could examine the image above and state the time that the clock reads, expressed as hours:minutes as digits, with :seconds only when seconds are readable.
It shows 2:34
